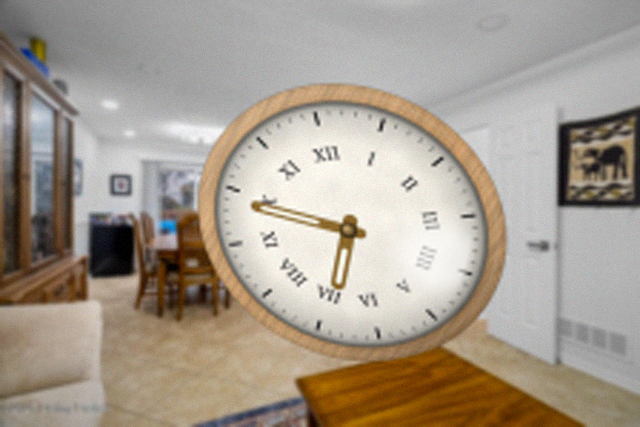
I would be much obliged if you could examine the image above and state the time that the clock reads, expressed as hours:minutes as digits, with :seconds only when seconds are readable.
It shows 6:49
